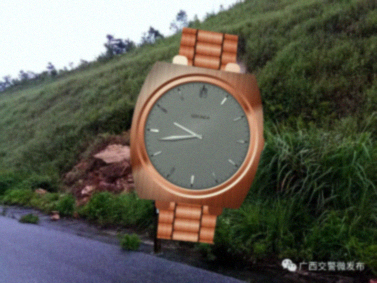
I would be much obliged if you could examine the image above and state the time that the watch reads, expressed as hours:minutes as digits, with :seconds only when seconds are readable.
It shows 9:43
